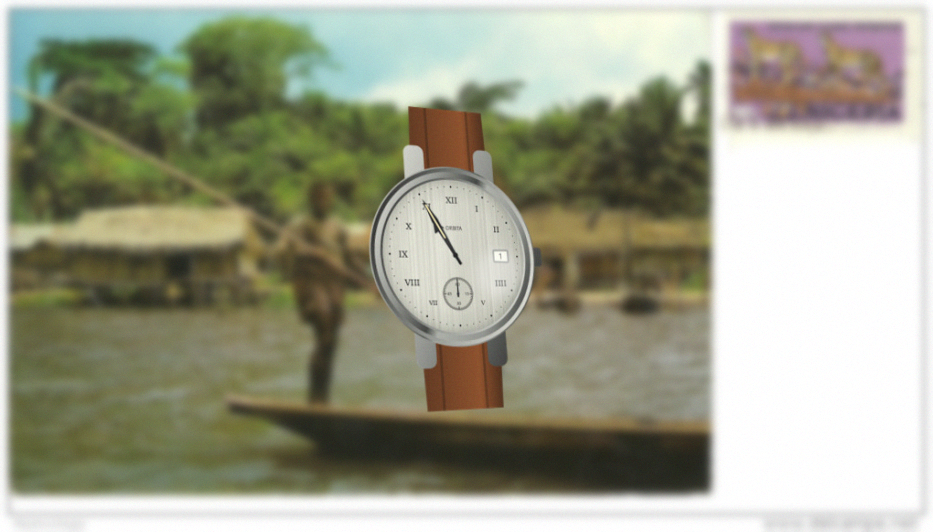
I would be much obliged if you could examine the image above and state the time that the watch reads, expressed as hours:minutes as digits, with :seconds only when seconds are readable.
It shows 10:55
